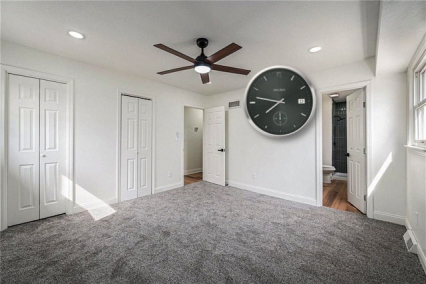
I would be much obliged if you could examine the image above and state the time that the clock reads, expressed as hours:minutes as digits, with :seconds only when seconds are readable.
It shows 7:47
